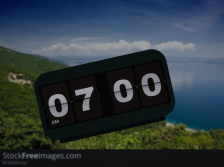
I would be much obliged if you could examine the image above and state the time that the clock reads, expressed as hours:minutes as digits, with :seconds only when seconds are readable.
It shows 7:00
